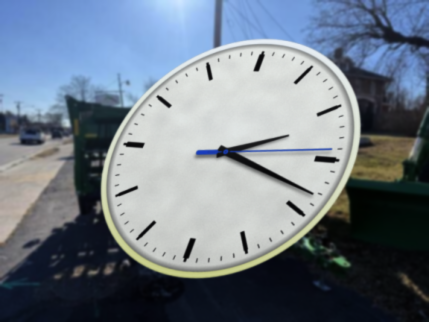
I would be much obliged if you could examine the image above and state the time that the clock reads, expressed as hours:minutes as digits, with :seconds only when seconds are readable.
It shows 2:18:14
